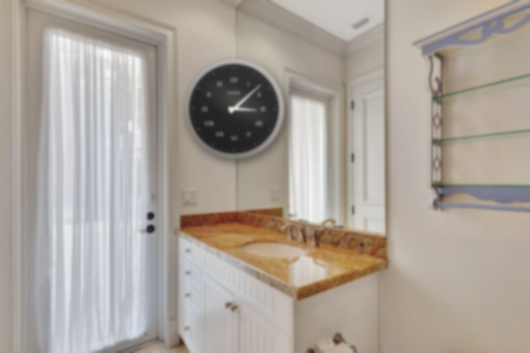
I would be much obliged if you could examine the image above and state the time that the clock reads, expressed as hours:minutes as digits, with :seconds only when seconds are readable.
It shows 3:08
